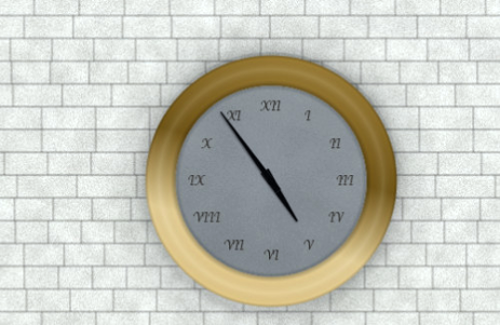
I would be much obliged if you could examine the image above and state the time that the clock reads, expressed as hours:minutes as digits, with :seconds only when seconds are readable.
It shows 4:54
